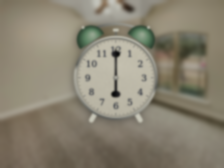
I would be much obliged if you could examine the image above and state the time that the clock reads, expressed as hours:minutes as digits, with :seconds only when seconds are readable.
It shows 6:00
